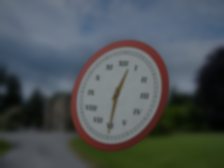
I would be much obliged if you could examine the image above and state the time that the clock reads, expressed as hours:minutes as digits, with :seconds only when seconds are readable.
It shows 12:30
